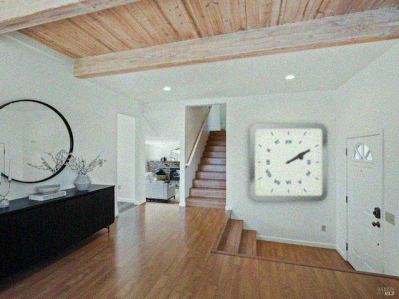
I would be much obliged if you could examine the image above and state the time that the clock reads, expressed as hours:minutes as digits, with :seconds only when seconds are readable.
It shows 2:10
